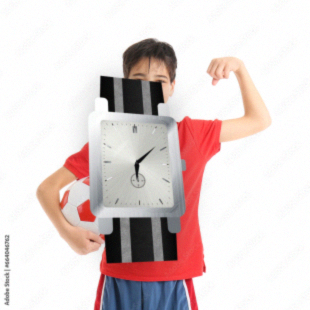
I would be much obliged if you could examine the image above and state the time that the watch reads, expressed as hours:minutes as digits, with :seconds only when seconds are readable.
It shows 6:08
